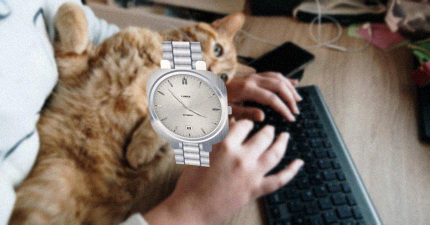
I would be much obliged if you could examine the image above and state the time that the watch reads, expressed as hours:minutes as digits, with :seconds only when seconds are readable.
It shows 3:53
